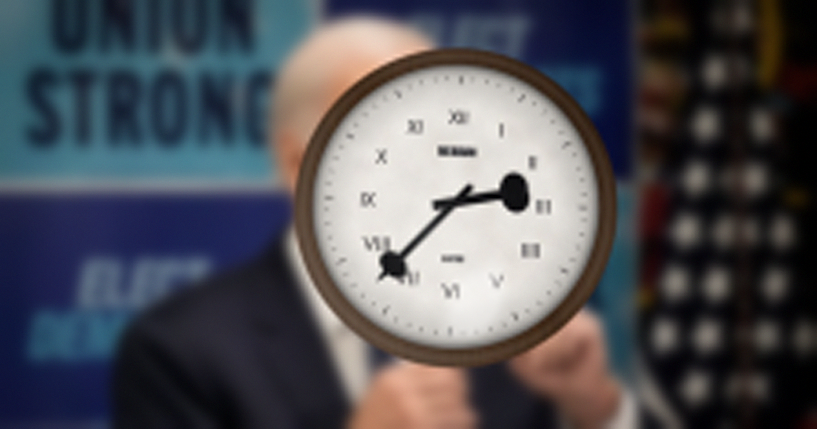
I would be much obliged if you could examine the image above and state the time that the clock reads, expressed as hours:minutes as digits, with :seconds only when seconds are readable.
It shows 2:37
